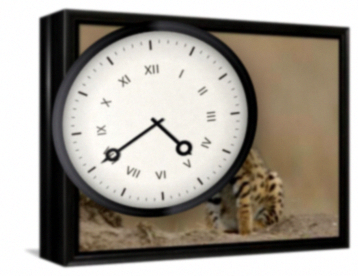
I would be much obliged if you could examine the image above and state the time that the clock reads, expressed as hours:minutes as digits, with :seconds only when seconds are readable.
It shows 4:40
